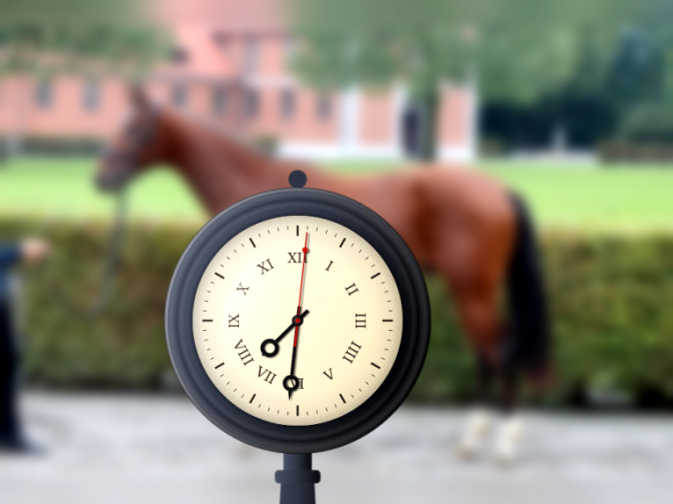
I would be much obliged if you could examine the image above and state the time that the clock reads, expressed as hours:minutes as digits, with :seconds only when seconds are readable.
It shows 7:31:01
